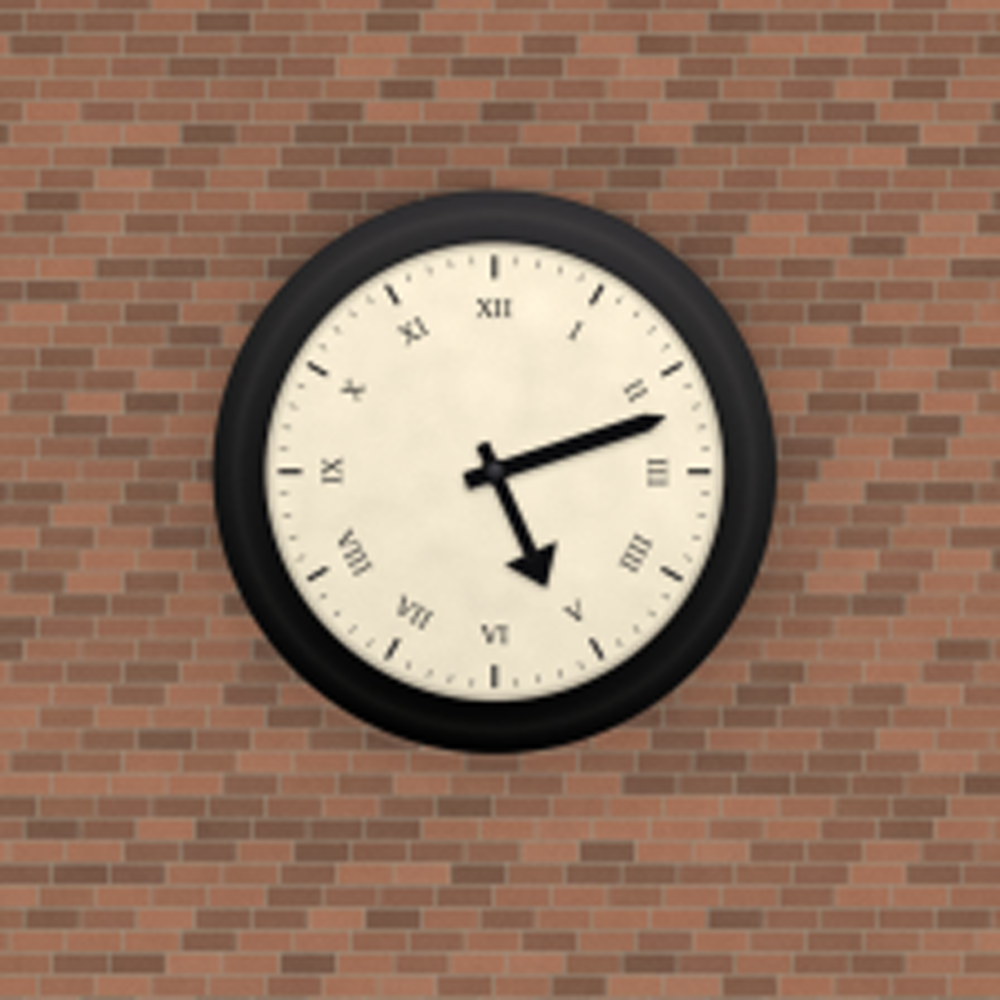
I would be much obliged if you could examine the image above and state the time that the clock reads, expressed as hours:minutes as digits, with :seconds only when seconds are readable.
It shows 5:12
